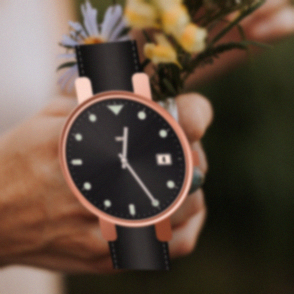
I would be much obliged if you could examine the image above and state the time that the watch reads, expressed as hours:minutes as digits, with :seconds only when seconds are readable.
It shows 12:25
